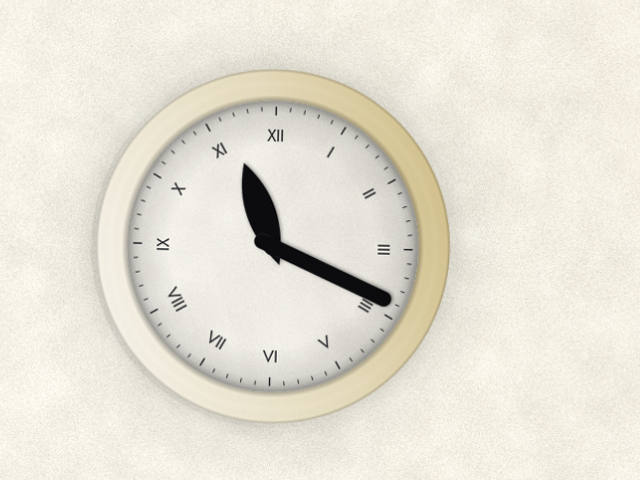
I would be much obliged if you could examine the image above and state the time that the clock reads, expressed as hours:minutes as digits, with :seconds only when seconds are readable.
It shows 11:19
